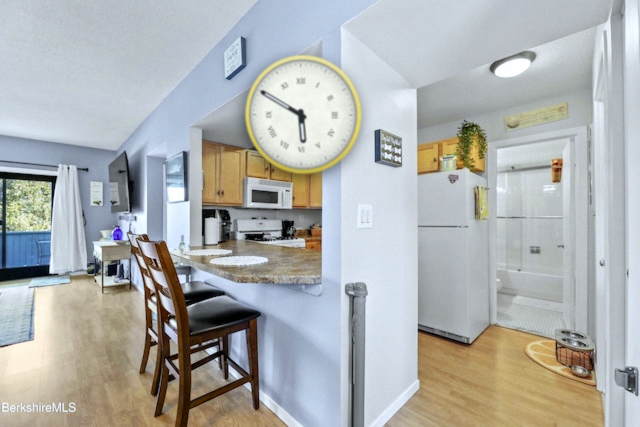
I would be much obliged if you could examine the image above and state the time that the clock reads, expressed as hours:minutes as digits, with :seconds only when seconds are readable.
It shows 5:50
